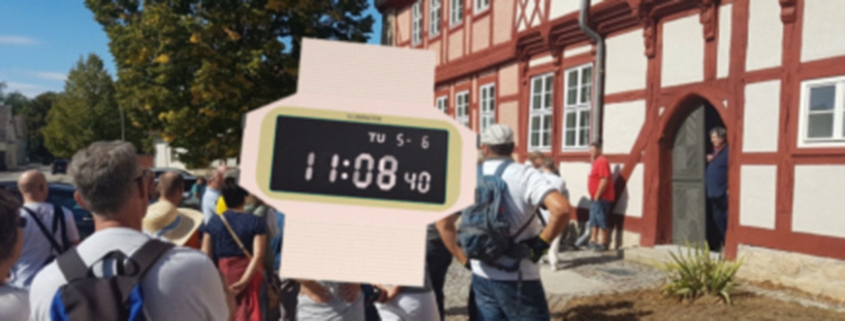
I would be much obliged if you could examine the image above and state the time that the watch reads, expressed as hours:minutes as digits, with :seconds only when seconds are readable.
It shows 11:08:40
